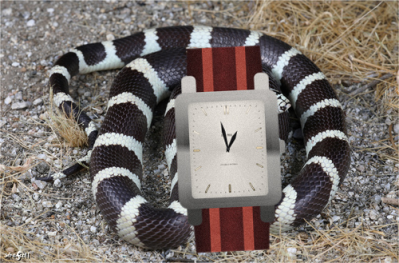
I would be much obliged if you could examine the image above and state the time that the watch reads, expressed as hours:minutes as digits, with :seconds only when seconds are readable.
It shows 12:58
